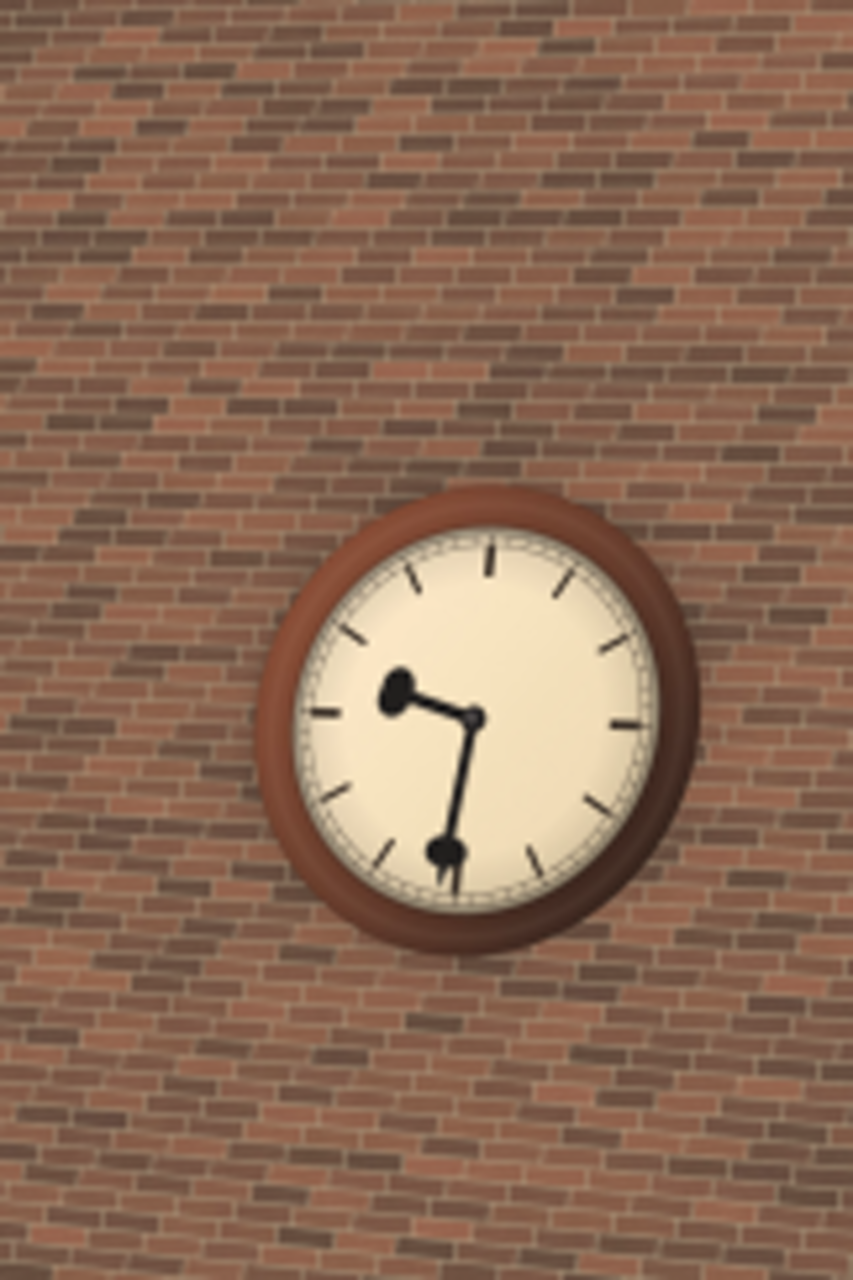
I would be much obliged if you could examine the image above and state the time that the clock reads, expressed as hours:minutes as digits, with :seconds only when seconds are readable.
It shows 9:31
